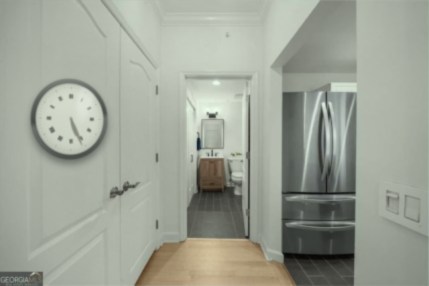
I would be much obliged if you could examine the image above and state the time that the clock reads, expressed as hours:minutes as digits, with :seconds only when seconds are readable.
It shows 5:26
